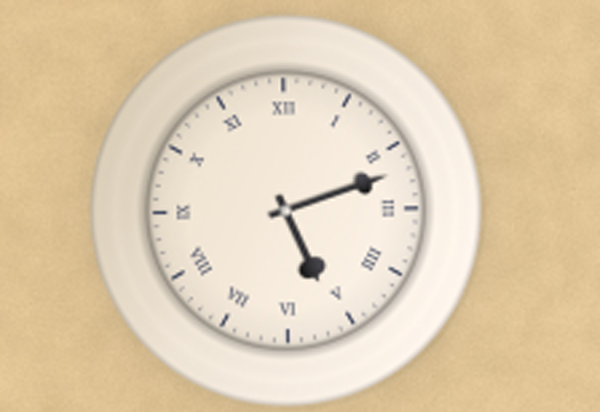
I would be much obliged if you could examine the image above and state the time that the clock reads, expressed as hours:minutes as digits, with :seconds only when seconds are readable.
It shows 5:12
